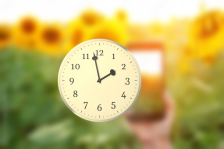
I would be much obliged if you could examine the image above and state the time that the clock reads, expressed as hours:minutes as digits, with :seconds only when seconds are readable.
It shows 1:58
